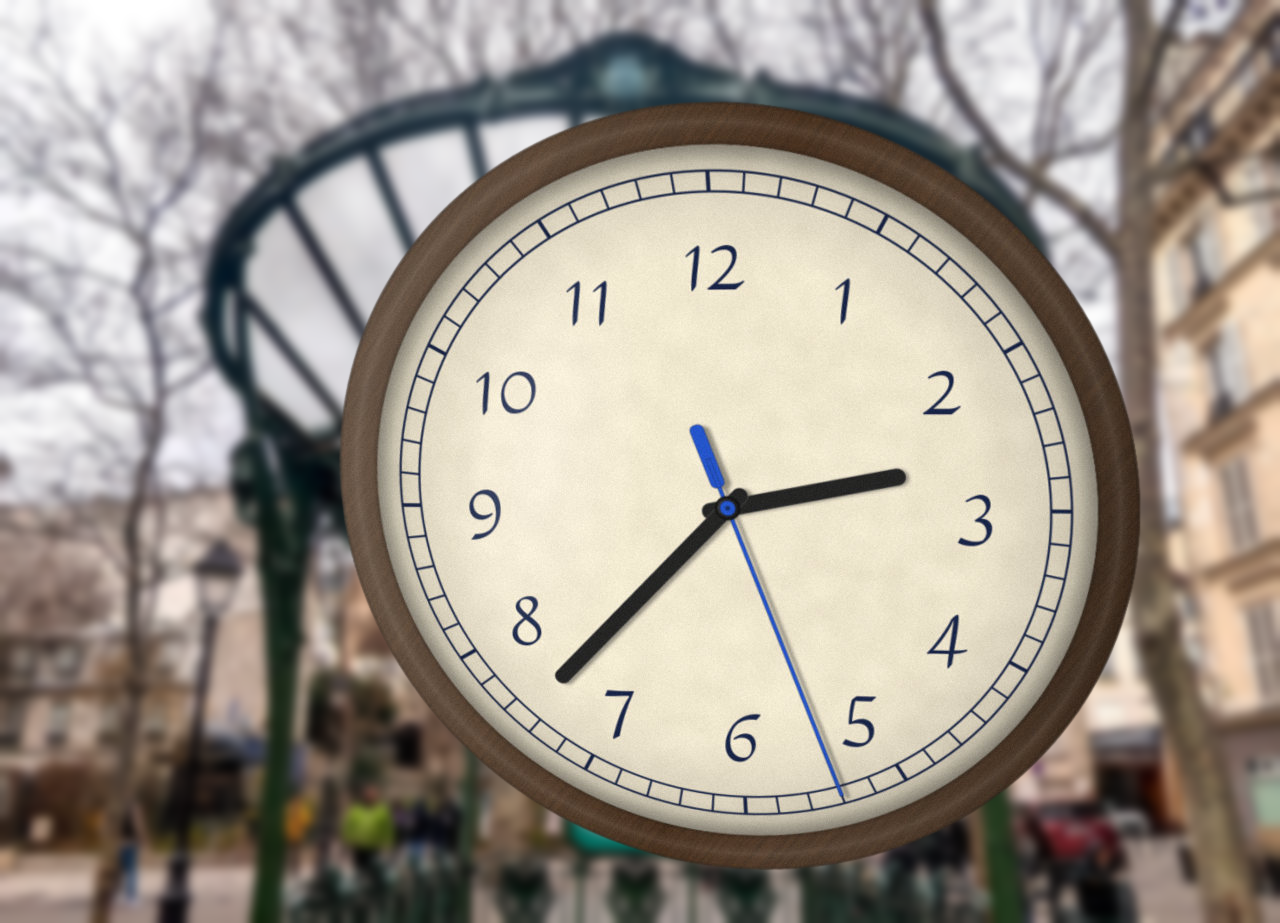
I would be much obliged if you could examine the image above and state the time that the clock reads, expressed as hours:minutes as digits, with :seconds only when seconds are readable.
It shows 2:37:27
